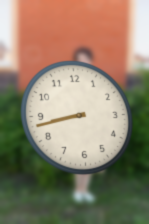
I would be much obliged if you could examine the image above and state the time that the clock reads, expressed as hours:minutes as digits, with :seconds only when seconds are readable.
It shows 8:43
